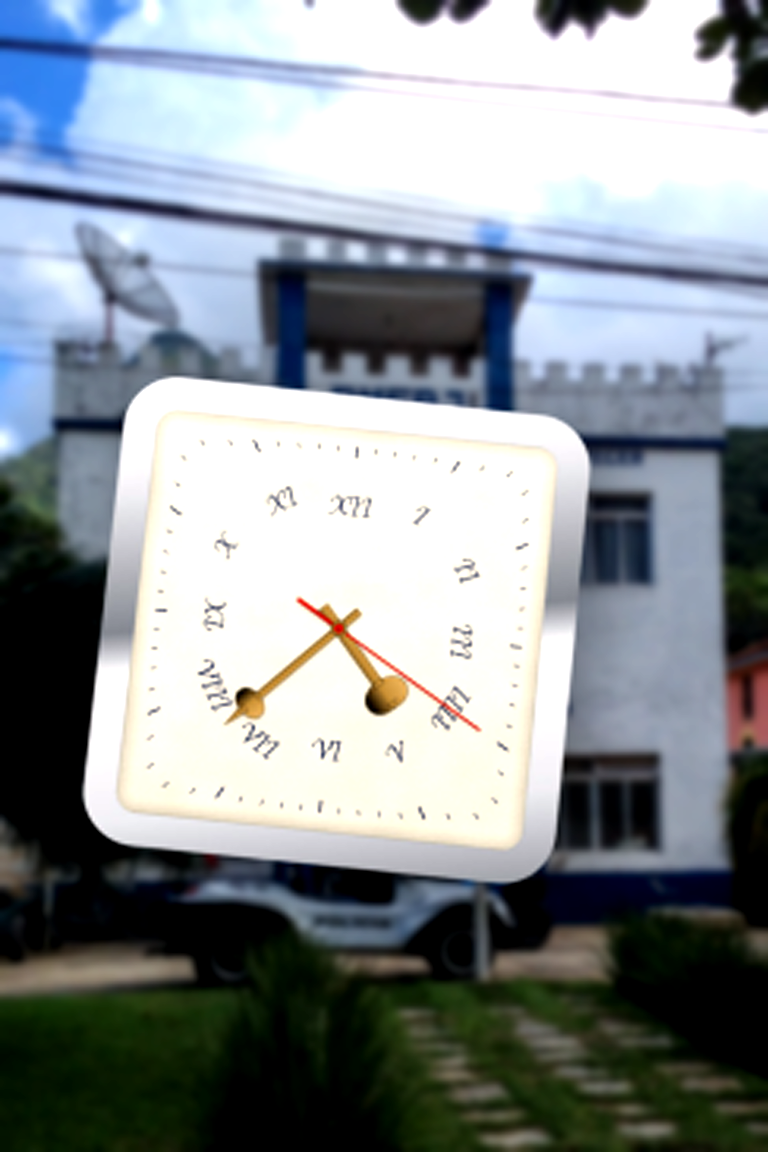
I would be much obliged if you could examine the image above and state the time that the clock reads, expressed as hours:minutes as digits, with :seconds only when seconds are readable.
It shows 4:37:20
